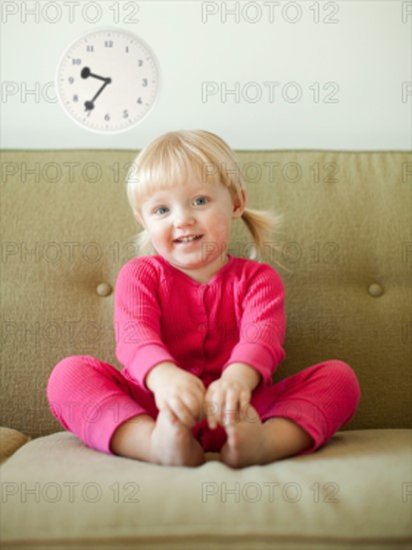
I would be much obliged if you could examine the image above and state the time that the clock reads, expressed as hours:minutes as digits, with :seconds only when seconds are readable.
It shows 9:36
